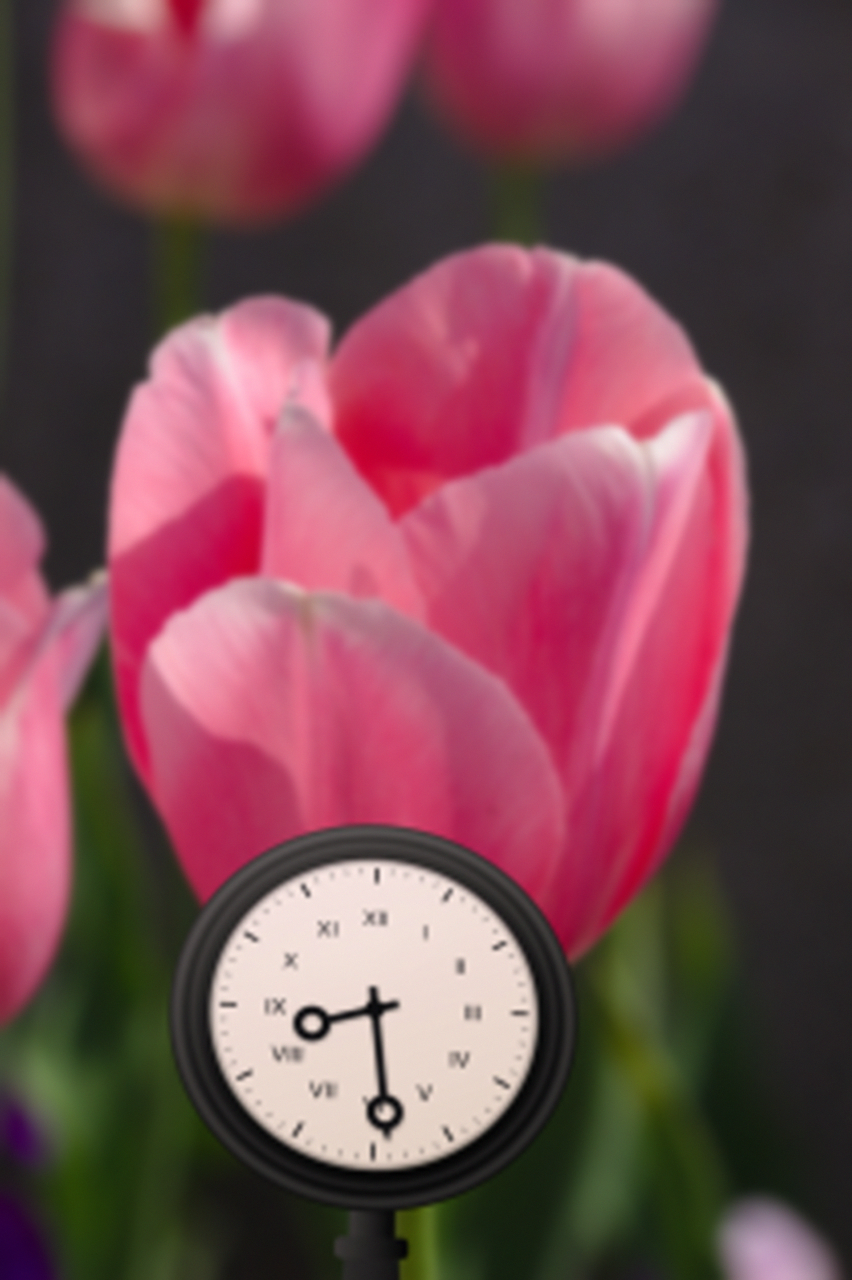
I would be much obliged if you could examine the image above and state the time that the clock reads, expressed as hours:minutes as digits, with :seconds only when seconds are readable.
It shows 8:29
